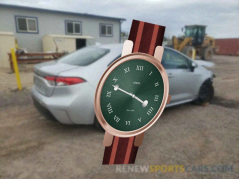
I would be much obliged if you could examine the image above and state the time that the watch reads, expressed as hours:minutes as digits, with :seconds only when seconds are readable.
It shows 3:48
